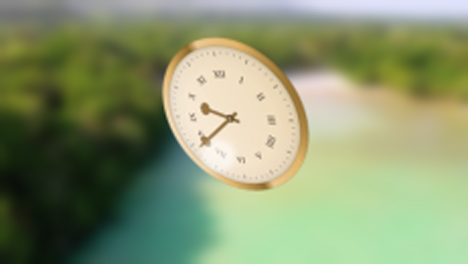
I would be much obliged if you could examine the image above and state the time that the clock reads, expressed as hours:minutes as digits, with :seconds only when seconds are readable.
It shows 9:39
